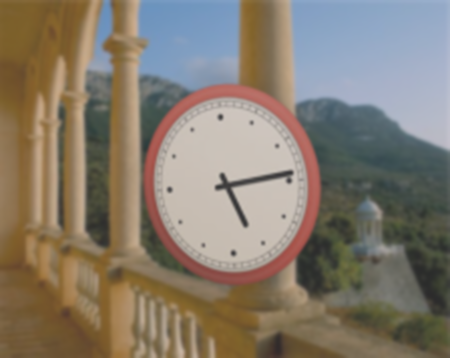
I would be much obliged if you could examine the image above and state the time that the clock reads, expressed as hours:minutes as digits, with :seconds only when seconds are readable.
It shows 5:14
